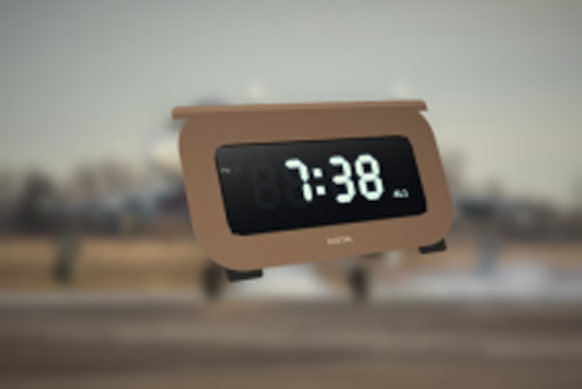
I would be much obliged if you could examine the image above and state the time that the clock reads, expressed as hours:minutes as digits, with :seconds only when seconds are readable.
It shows 7:38
